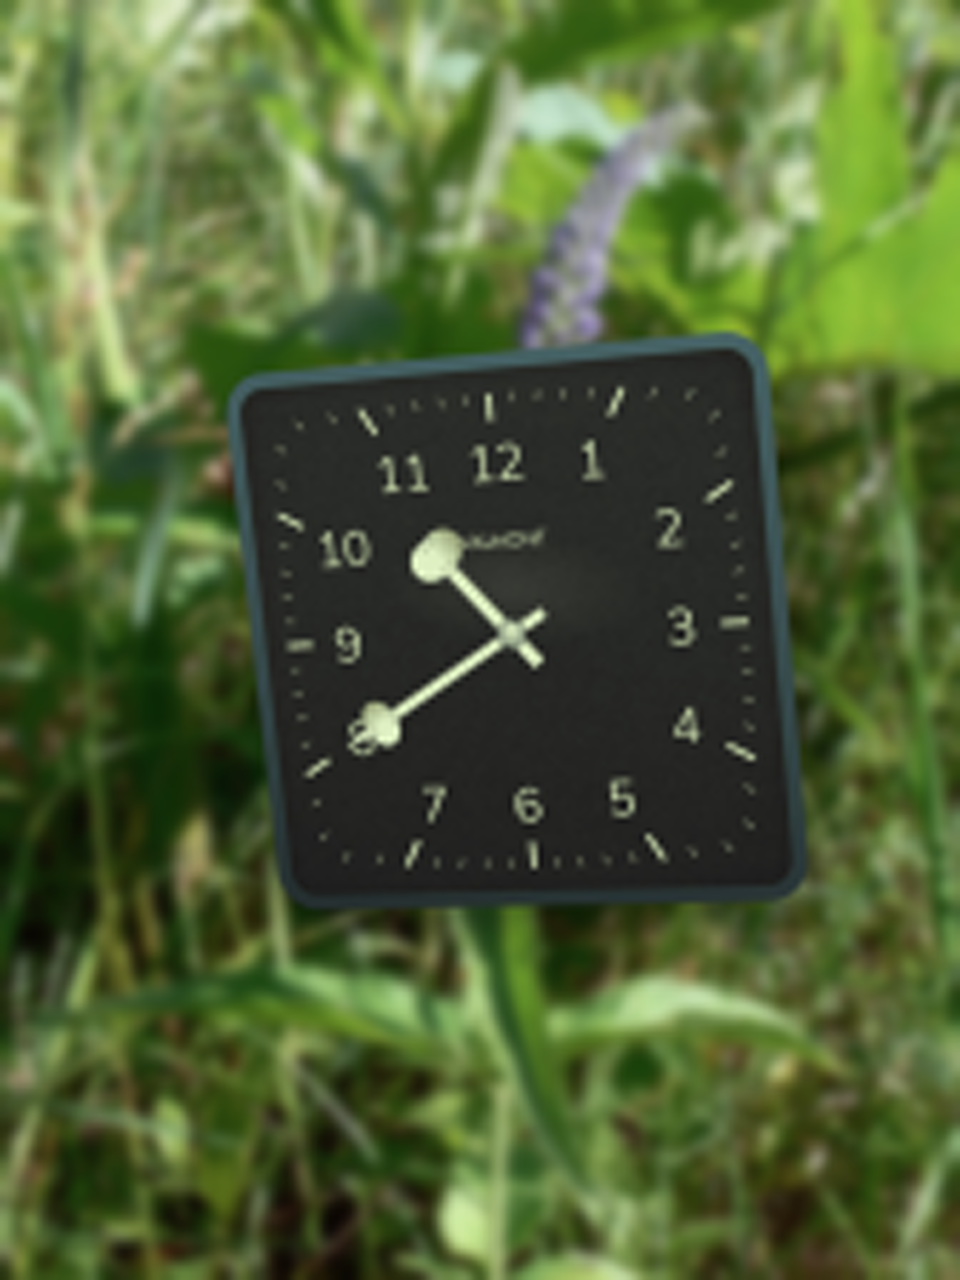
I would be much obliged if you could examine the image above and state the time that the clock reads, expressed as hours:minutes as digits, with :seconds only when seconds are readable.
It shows 10:40
